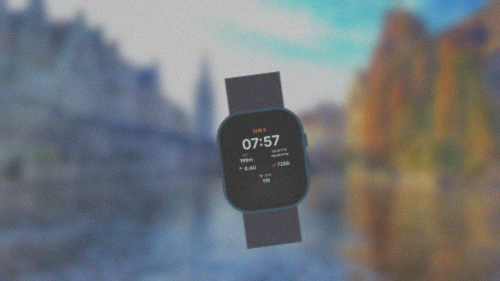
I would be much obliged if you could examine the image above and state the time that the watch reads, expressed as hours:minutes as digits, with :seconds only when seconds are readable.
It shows 7:57
